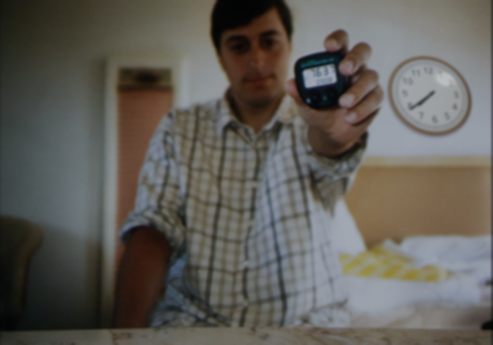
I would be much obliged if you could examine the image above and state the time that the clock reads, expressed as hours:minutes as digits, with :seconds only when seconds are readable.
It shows 7:39
